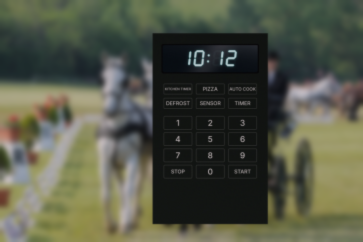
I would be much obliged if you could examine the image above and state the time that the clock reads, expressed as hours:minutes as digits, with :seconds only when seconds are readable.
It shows 10:12
